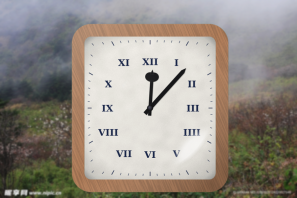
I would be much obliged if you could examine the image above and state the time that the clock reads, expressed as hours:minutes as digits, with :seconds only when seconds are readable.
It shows 12:07
